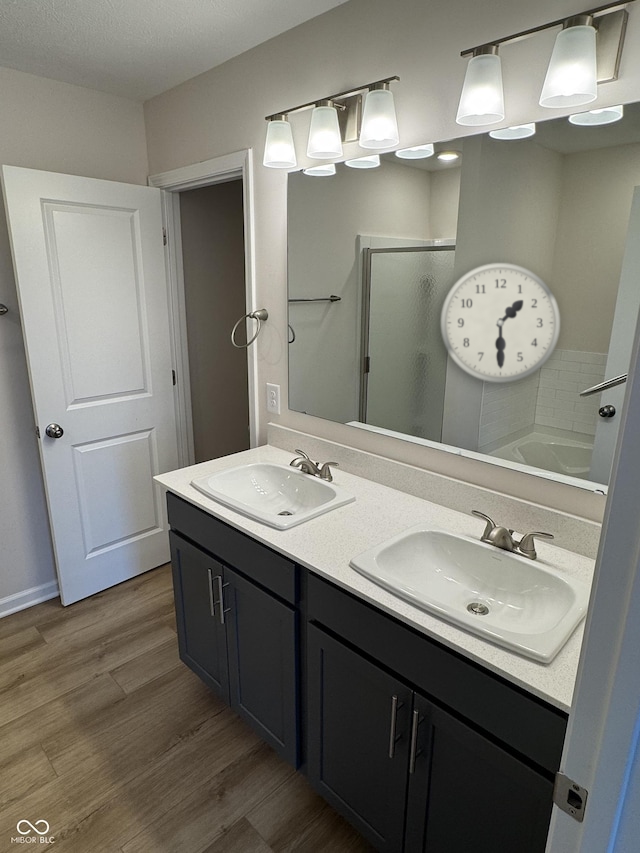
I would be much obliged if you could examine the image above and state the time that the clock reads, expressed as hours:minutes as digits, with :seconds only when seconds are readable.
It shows 1:30
